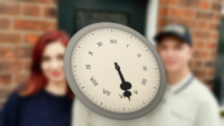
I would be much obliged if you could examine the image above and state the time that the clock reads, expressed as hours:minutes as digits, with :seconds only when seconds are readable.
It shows 5:28
